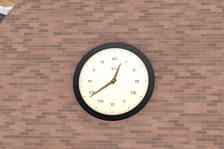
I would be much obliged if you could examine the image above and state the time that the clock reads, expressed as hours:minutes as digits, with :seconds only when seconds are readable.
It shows 12:39
